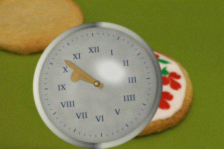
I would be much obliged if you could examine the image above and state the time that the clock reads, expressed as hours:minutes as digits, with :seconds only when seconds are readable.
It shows 9:52
